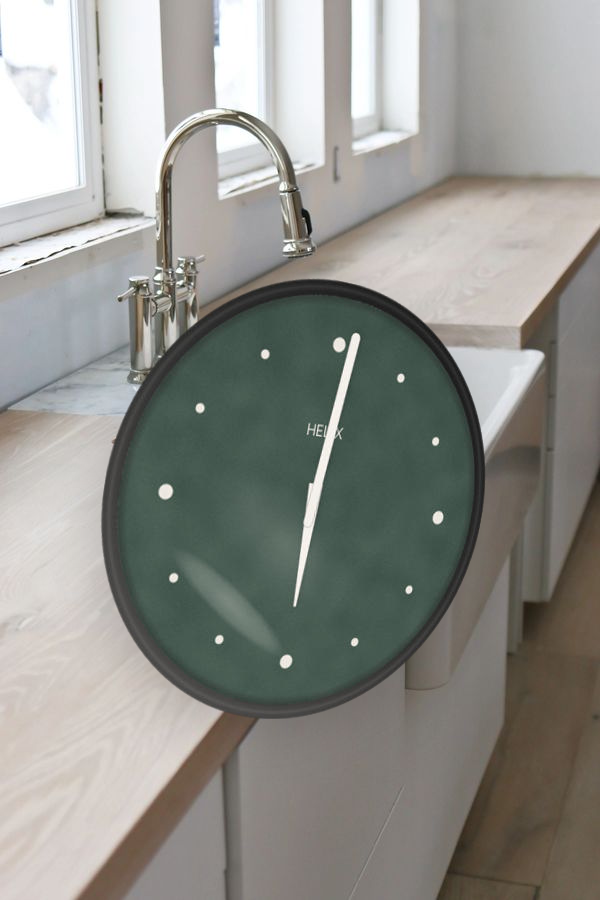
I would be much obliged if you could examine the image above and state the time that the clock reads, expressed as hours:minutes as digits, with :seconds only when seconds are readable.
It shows 6:01
